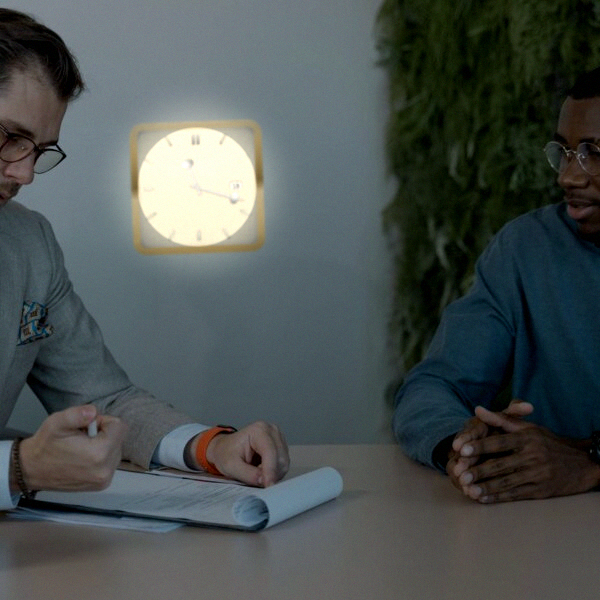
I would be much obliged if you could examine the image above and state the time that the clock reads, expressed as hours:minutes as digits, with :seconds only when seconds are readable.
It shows 11:18
